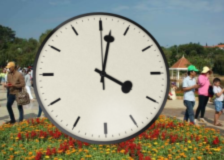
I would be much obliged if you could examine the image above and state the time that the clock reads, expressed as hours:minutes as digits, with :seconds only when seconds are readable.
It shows 4:02:00
